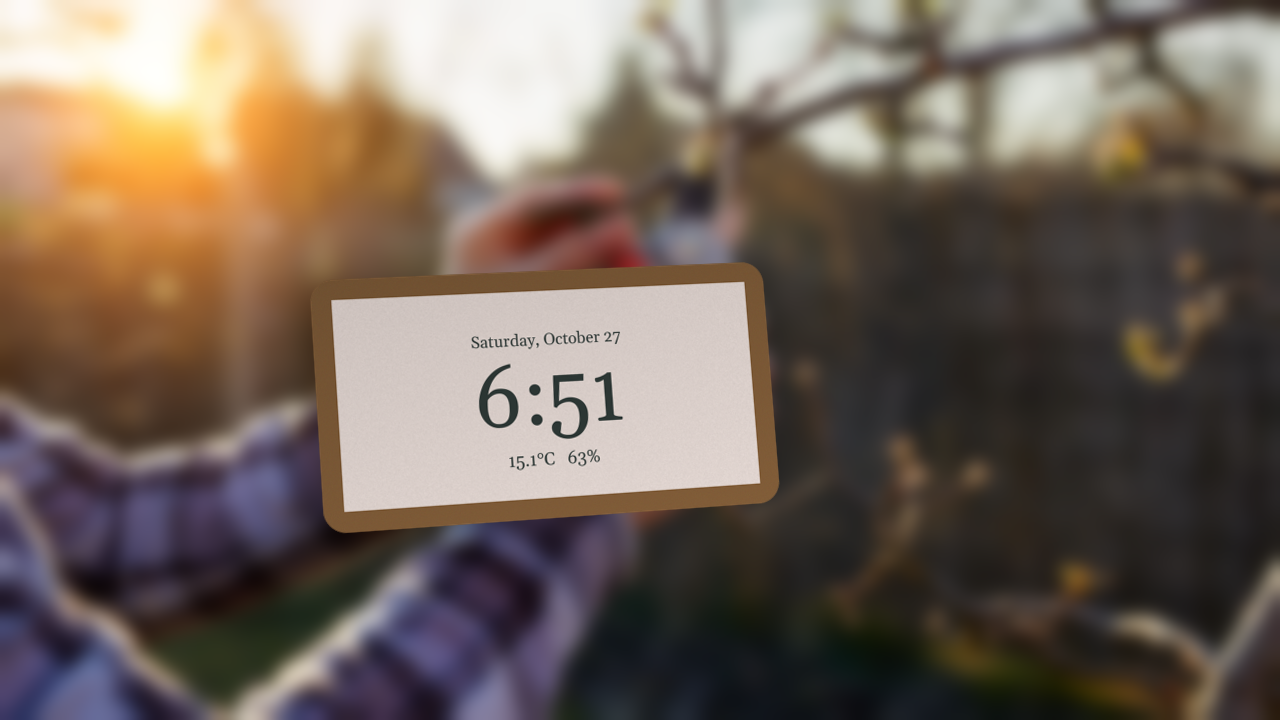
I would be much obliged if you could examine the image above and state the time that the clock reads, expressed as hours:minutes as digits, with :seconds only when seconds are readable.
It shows 6:51
